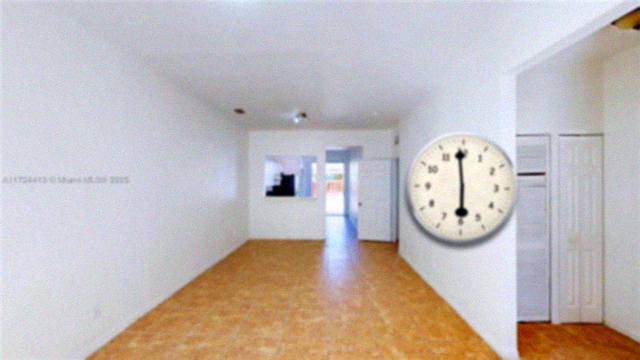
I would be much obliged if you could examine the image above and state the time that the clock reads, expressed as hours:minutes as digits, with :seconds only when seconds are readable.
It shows 5:59
